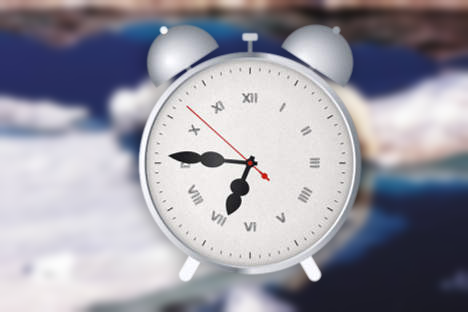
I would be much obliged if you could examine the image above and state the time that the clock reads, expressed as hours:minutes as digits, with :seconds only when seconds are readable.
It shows 6:45:52
